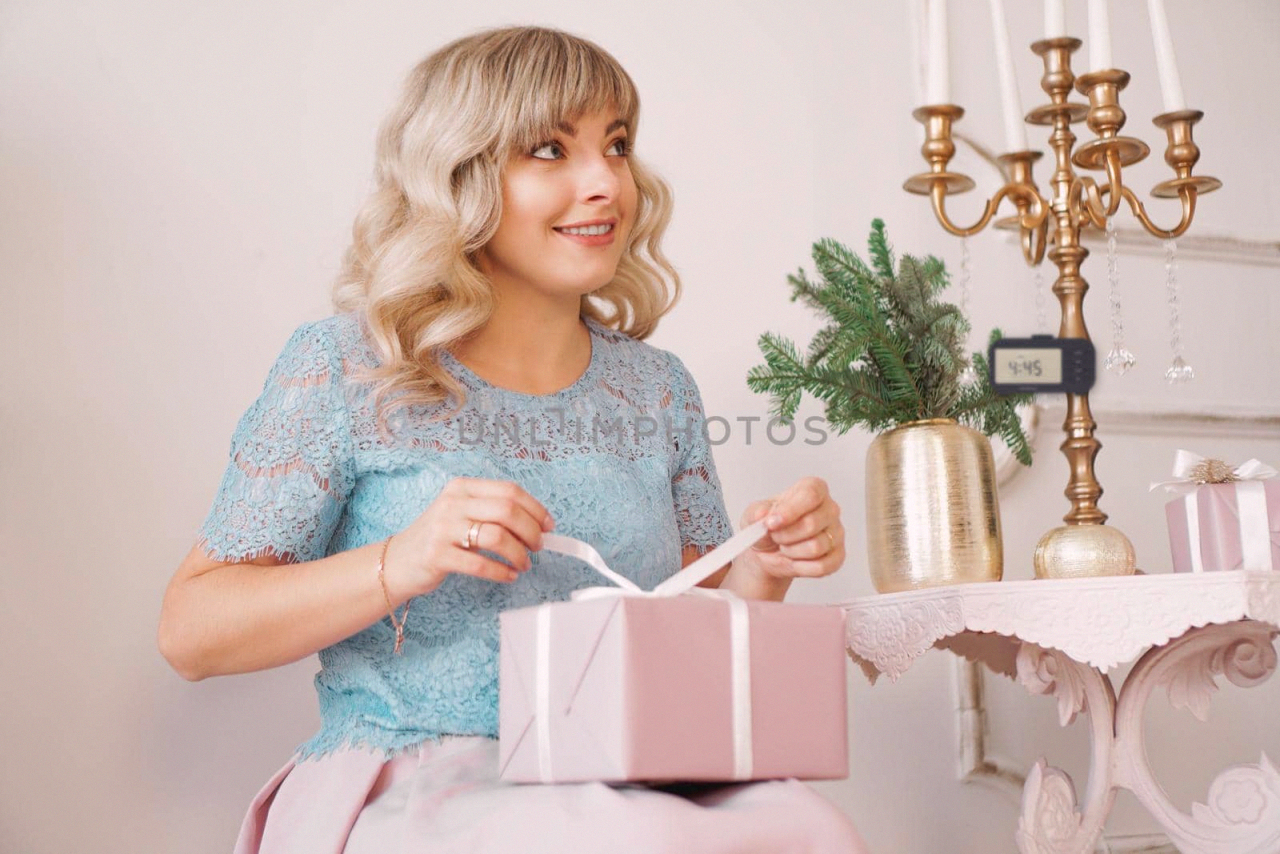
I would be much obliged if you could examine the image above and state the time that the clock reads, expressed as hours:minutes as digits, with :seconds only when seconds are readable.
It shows 4:45
